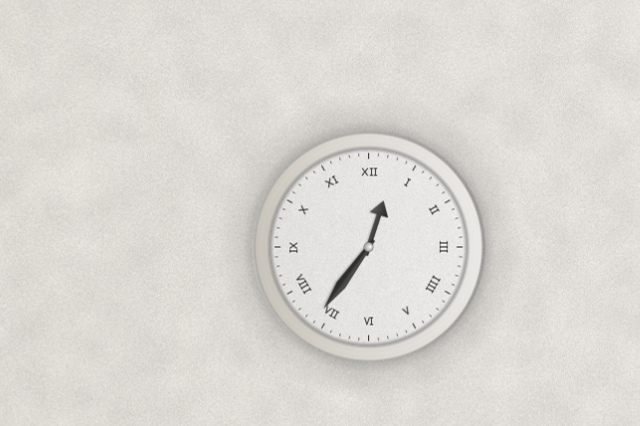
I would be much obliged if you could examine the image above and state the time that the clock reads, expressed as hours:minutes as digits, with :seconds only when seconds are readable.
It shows 12:36
